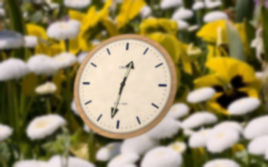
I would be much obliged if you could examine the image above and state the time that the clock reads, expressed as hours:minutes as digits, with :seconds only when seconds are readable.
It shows 12:32
